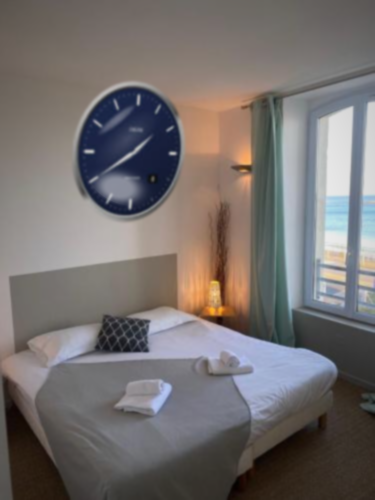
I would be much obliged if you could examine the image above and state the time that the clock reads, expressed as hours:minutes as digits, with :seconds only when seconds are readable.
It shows 1:40
